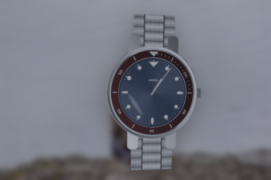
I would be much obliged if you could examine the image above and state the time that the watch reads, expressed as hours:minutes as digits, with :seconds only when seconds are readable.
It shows 1:06
